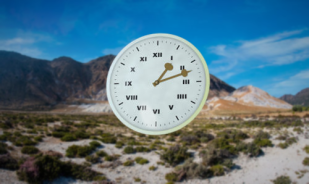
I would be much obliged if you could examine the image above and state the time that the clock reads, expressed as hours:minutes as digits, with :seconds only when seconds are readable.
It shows 1:12
